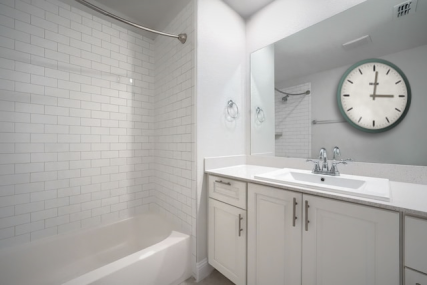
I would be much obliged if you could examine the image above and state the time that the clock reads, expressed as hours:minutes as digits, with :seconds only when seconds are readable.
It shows 3:01
